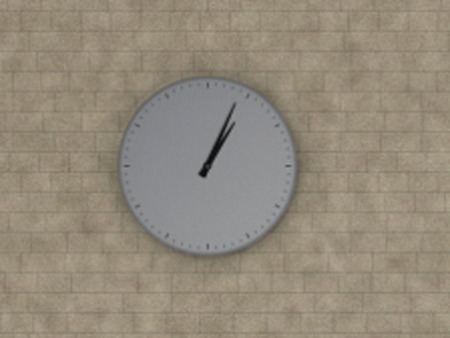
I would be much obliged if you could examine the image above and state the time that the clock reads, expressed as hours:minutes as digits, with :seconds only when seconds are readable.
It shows 1:04
